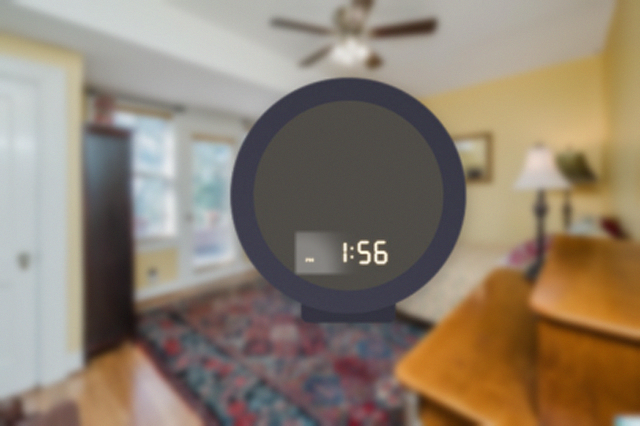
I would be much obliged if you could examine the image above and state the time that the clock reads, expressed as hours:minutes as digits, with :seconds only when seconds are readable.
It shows 1:56
